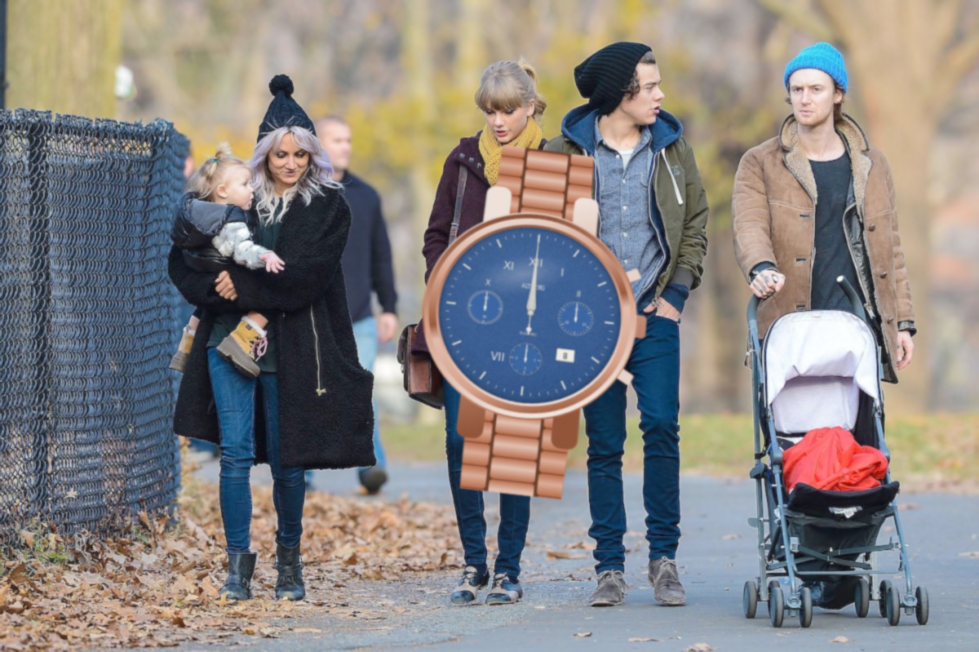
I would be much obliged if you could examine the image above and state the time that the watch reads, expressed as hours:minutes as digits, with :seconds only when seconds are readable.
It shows 12:00
